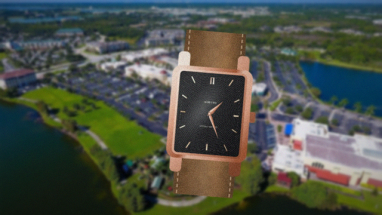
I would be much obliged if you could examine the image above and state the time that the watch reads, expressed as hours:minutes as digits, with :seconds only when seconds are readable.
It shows 1:26
